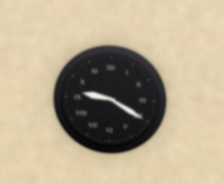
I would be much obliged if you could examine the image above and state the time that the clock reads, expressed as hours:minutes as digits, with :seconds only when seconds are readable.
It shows 9:20
